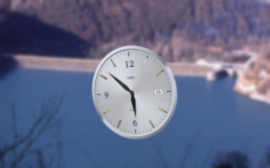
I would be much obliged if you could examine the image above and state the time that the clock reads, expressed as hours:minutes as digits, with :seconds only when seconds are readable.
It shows 5:52
